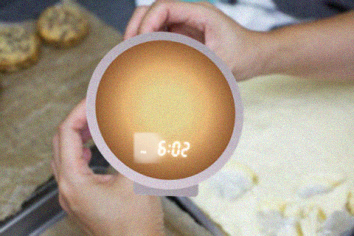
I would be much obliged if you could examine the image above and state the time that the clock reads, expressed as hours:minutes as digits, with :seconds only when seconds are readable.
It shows 6:02
